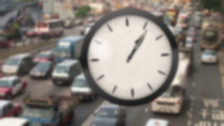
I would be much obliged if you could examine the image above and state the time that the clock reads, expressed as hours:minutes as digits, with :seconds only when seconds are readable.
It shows 1:06
